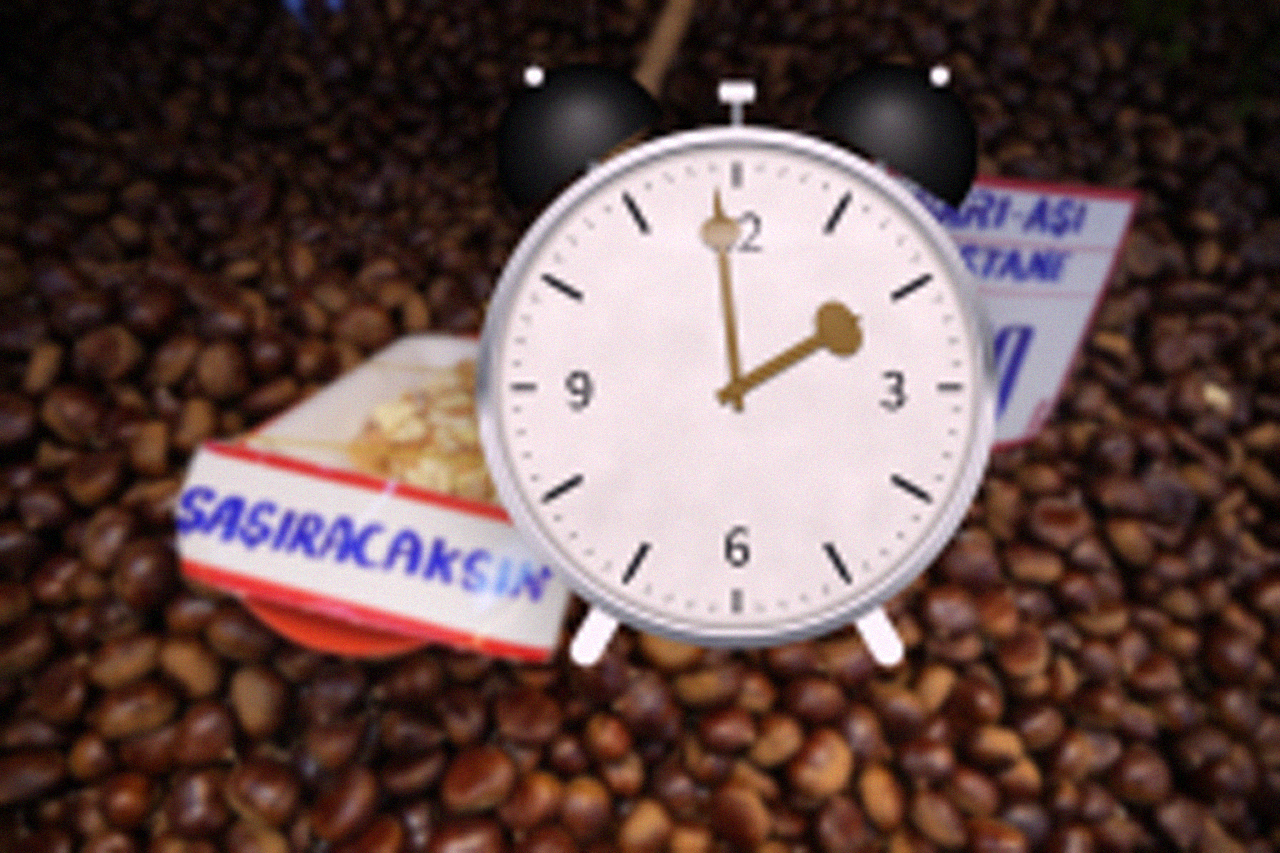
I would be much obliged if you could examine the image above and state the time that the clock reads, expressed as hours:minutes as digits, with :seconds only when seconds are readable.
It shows 1:59
